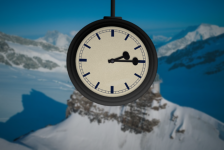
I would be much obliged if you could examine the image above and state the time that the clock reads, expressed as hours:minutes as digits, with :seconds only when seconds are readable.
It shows 2:15
